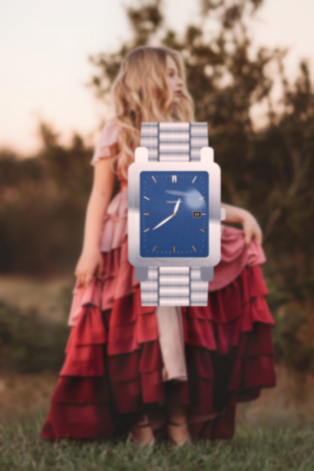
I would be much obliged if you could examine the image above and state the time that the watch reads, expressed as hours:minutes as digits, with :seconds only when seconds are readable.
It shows 12:39
